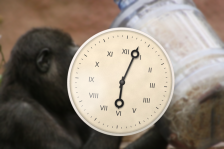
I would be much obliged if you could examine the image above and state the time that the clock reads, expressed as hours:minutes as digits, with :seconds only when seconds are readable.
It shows 6:03
